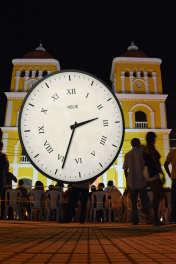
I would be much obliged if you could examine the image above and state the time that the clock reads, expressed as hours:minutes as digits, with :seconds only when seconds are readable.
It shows 2:34
